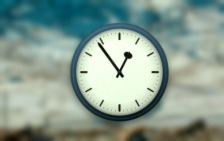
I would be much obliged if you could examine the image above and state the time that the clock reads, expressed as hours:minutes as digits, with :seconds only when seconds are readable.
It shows 12:54
